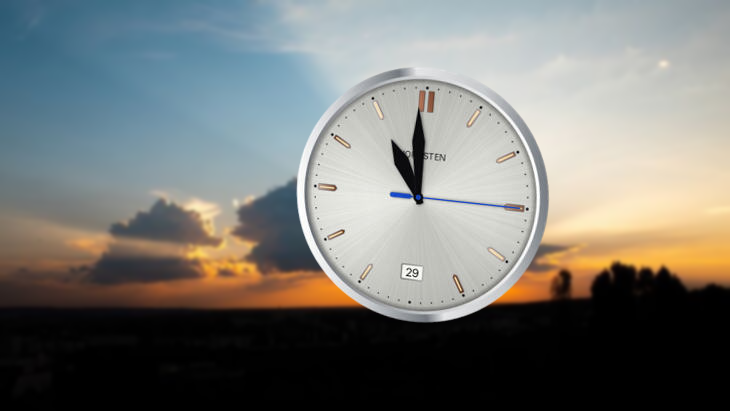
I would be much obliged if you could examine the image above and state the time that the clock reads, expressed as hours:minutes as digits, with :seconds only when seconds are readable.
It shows 10:59:15
